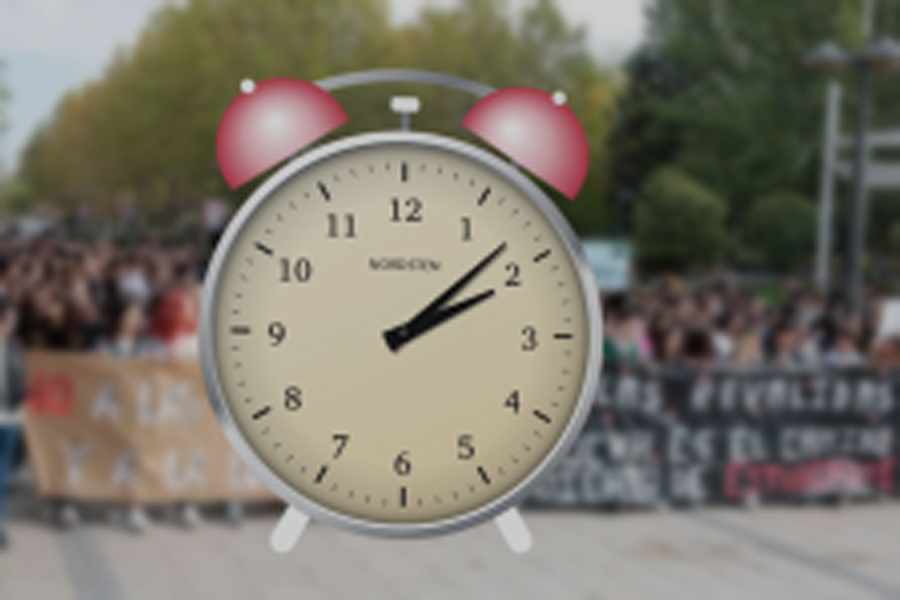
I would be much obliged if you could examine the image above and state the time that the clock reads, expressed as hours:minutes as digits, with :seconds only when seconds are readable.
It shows 2:08
